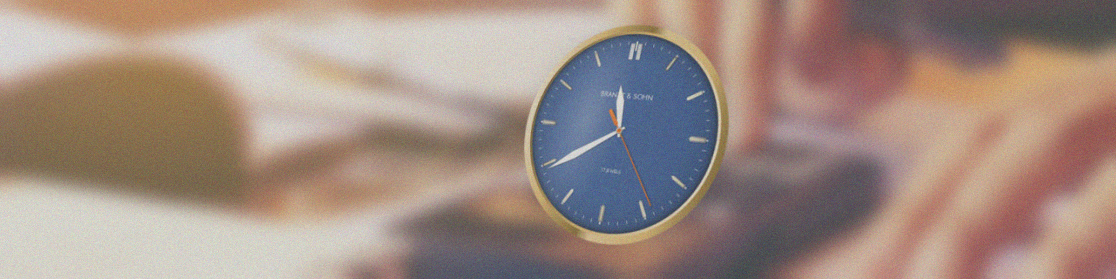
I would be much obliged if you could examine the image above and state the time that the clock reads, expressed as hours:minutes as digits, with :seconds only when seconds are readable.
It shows 11:39:24
